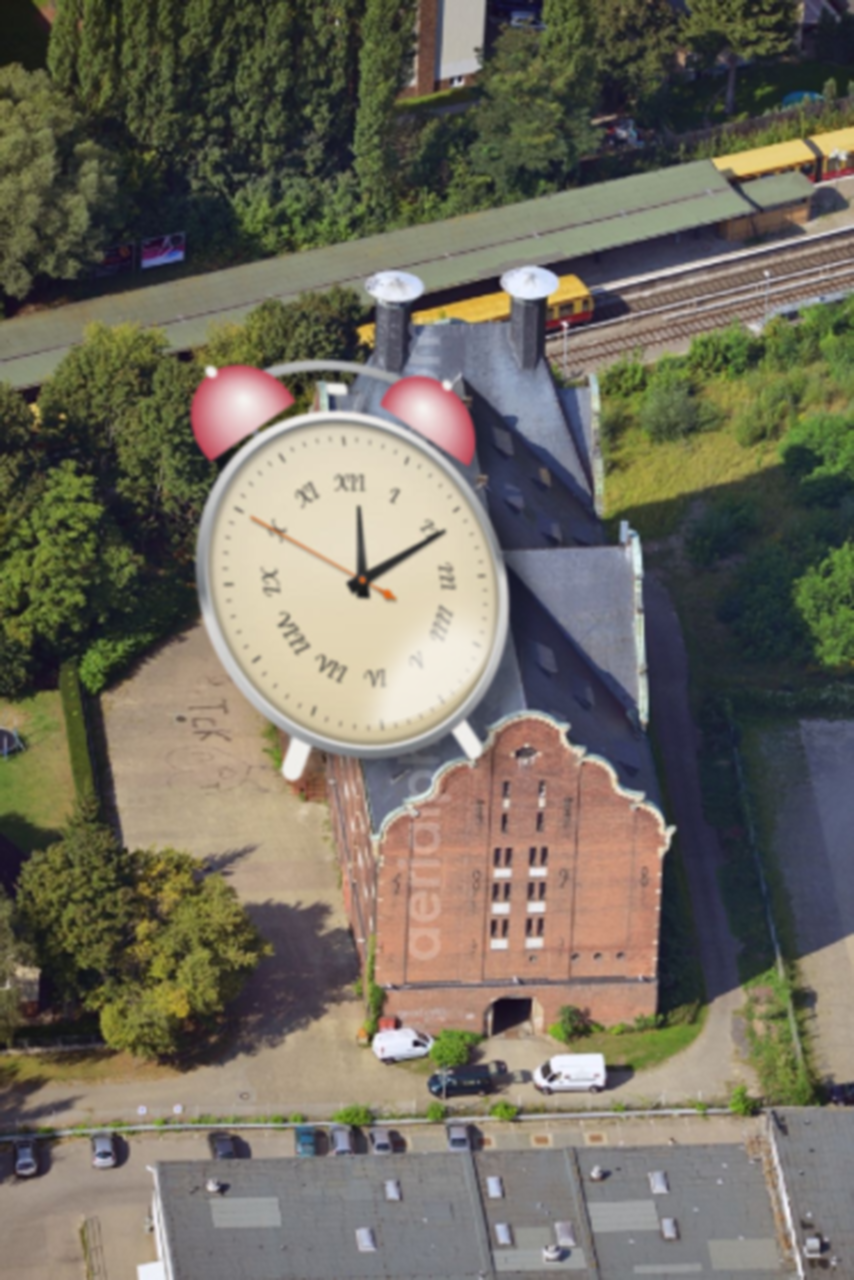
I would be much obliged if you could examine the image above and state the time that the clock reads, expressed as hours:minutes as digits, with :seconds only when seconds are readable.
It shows 12:10:50
